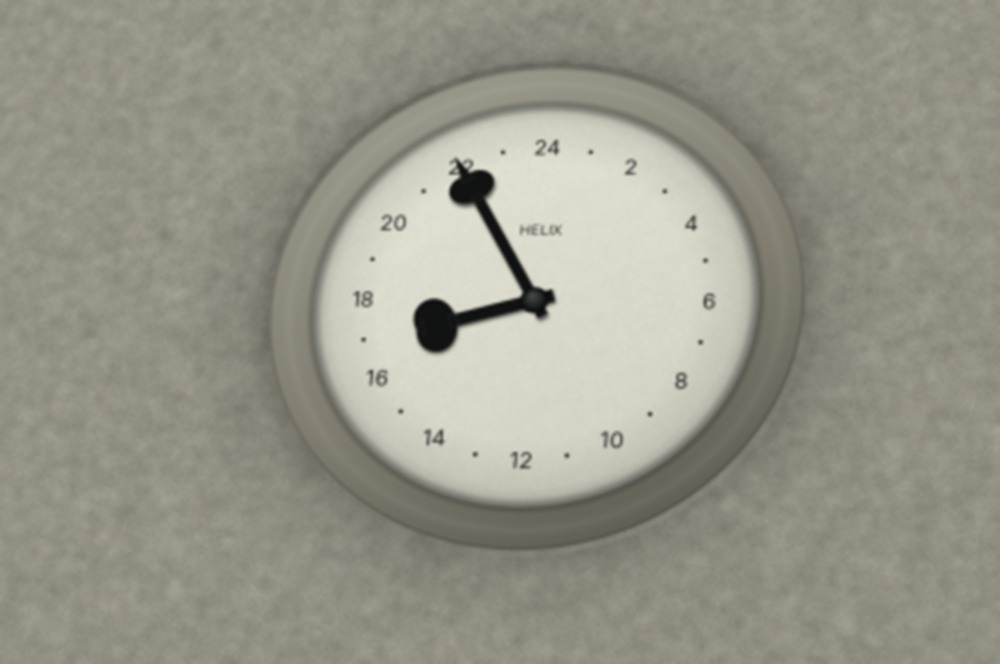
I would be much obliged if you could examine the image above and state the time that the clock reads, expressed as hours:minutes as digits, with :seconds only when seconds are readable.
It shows 16:55
